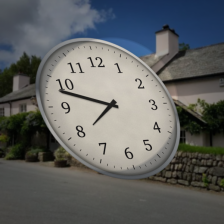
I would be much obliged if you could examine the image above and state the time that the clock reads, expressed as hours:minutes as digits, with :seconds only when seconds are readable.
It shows 7:48
